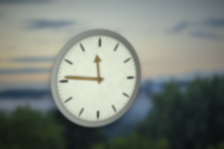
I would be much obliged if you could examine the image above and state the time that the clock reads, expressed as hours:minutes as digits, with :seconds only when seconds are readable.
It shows 11:46
